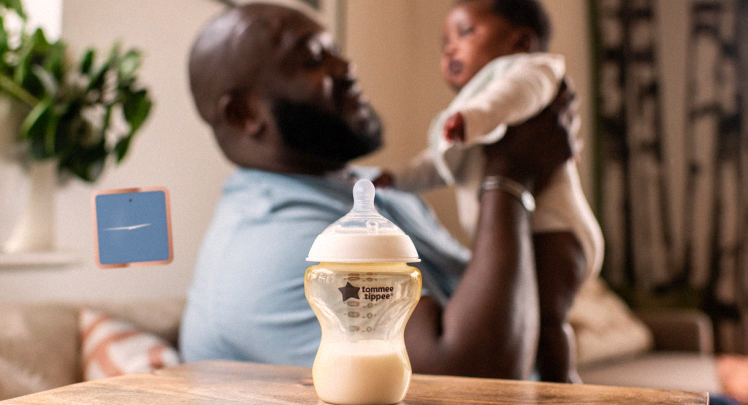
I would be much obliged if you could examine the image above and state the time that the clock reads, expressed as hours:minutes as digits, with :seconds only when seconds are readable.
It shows 2:45
